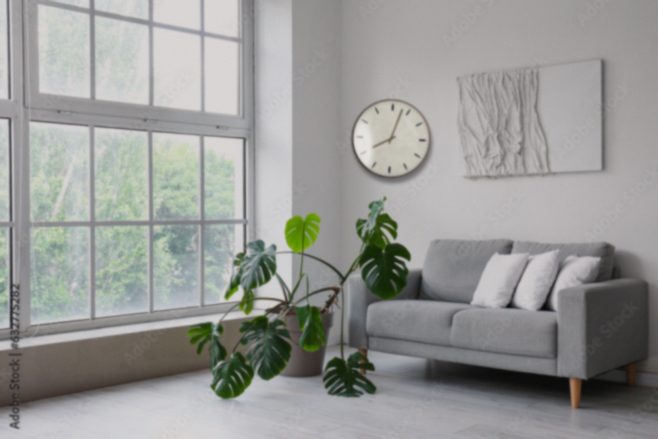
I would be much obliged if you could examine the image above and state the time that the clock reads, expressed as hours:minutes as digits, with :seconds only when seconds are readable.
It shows 8:03
